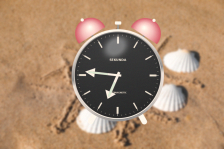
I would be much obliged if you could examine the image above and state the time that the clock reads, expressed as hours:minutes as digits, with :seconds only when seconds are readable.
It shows 6:46
